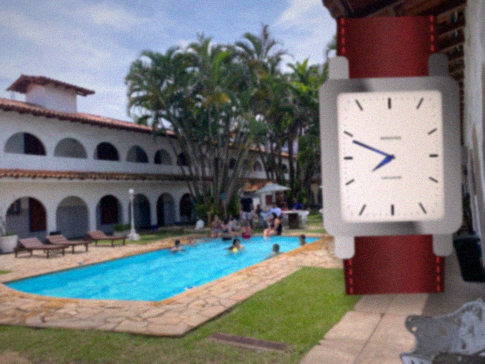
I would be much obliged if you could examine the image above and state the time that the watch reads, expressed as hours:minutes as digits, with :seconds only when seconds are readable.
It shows 7:49
